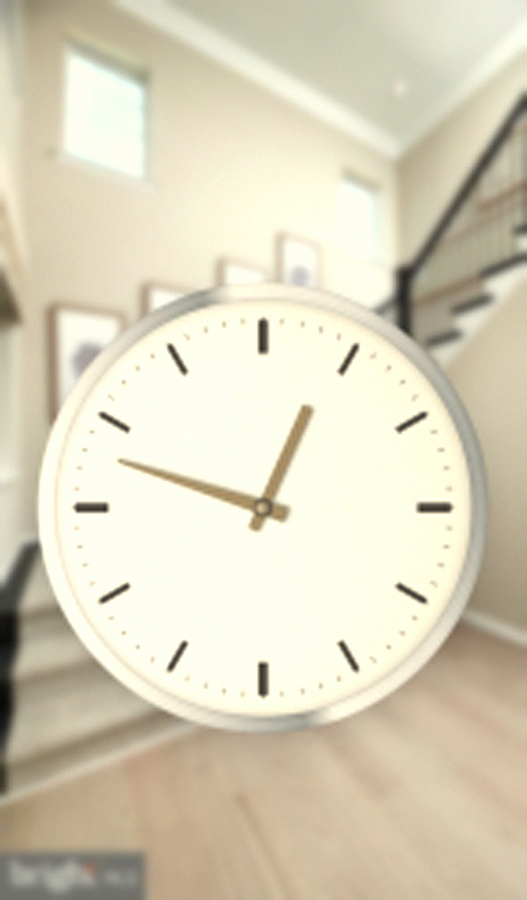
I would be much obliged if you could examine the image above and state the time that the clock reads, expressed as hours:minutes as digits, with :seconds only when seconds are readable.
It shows 12:48
